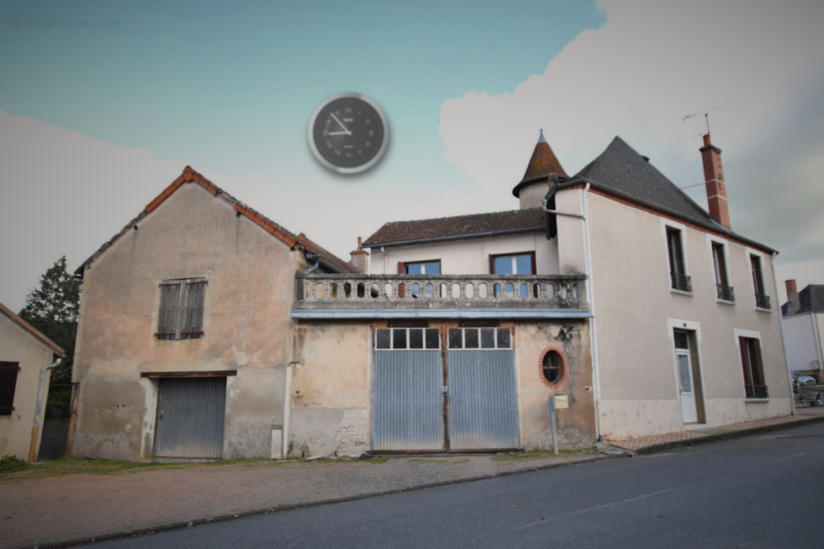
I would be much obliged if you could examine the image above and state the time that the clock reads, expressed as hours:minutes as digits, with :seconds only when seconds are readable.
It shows 8:53
